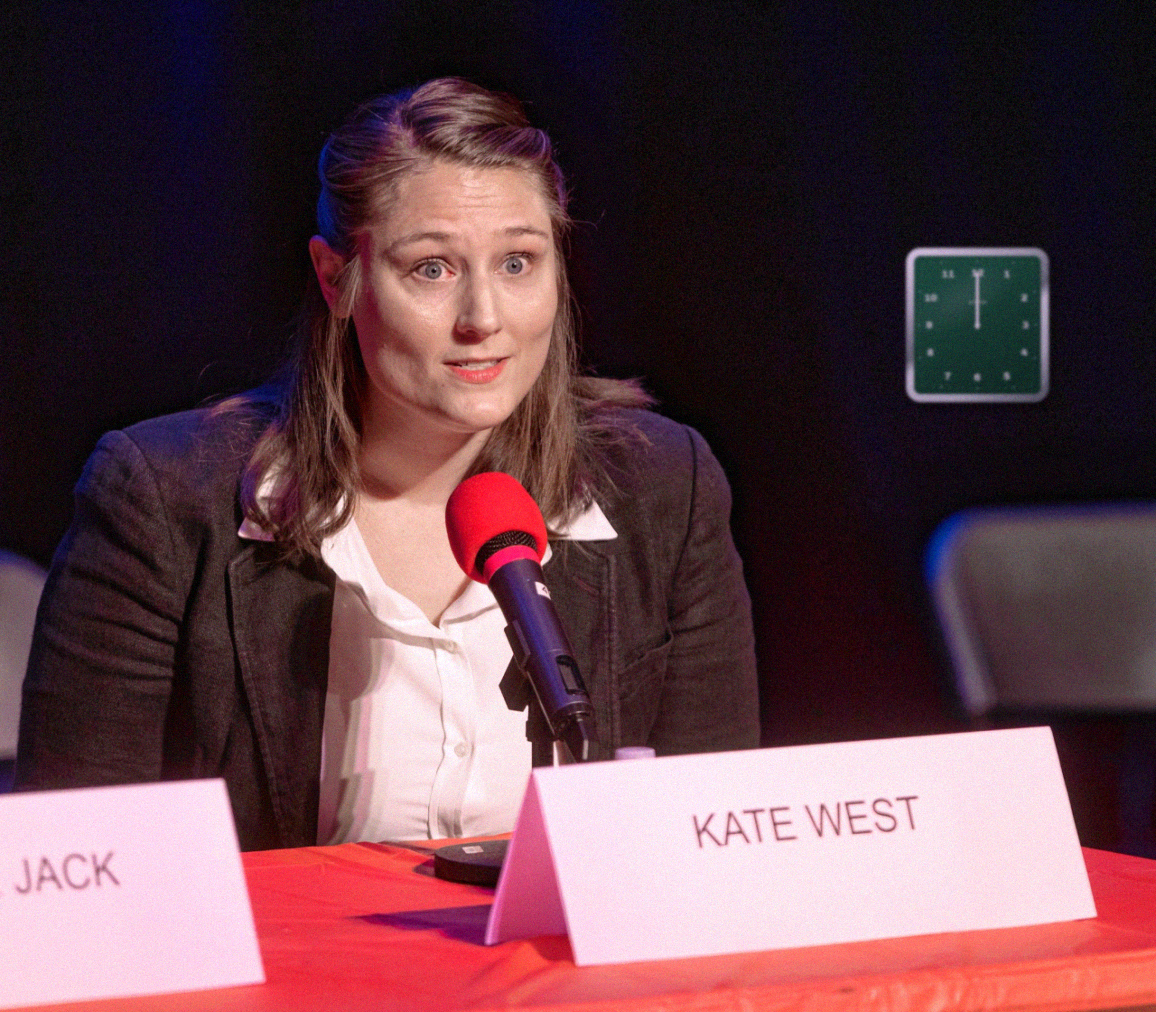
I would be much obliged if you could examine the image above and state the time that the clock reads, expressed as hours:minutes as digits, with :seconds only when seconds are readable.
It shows 12:00
